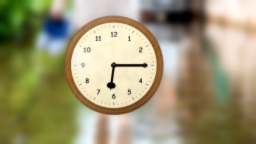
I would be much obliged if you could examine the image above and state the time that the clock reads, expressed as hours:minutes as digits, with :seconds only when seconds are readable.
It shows 6:15
